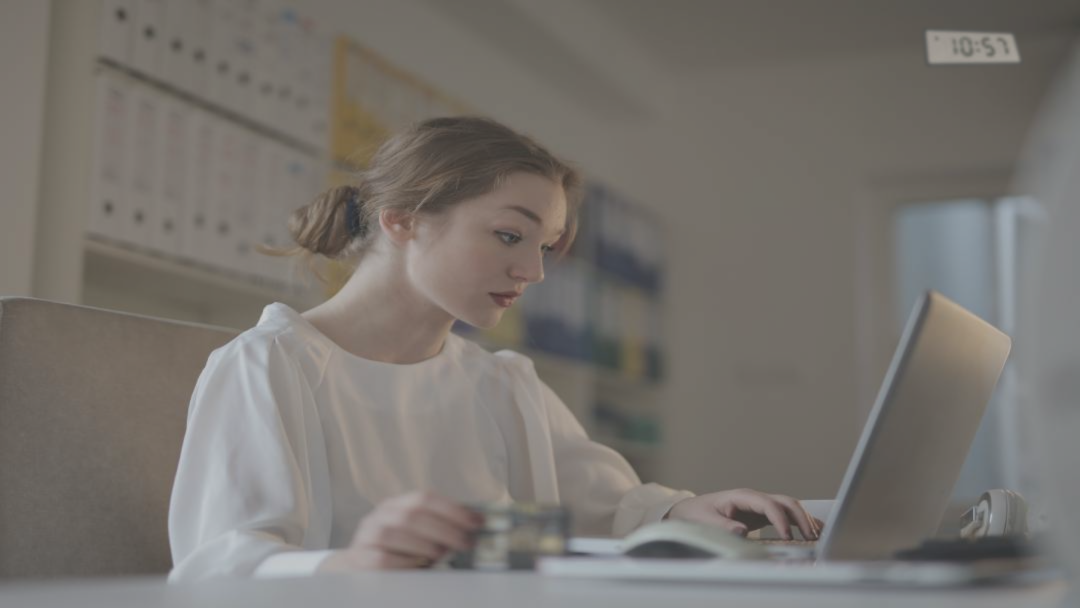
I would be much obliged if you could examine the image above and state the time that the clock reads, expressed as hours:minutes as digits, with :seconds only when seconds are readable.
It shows 10:57
